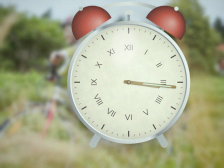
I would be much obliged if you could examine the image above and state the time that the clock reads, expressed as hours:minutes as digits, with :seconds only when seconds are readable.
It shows 3:16
